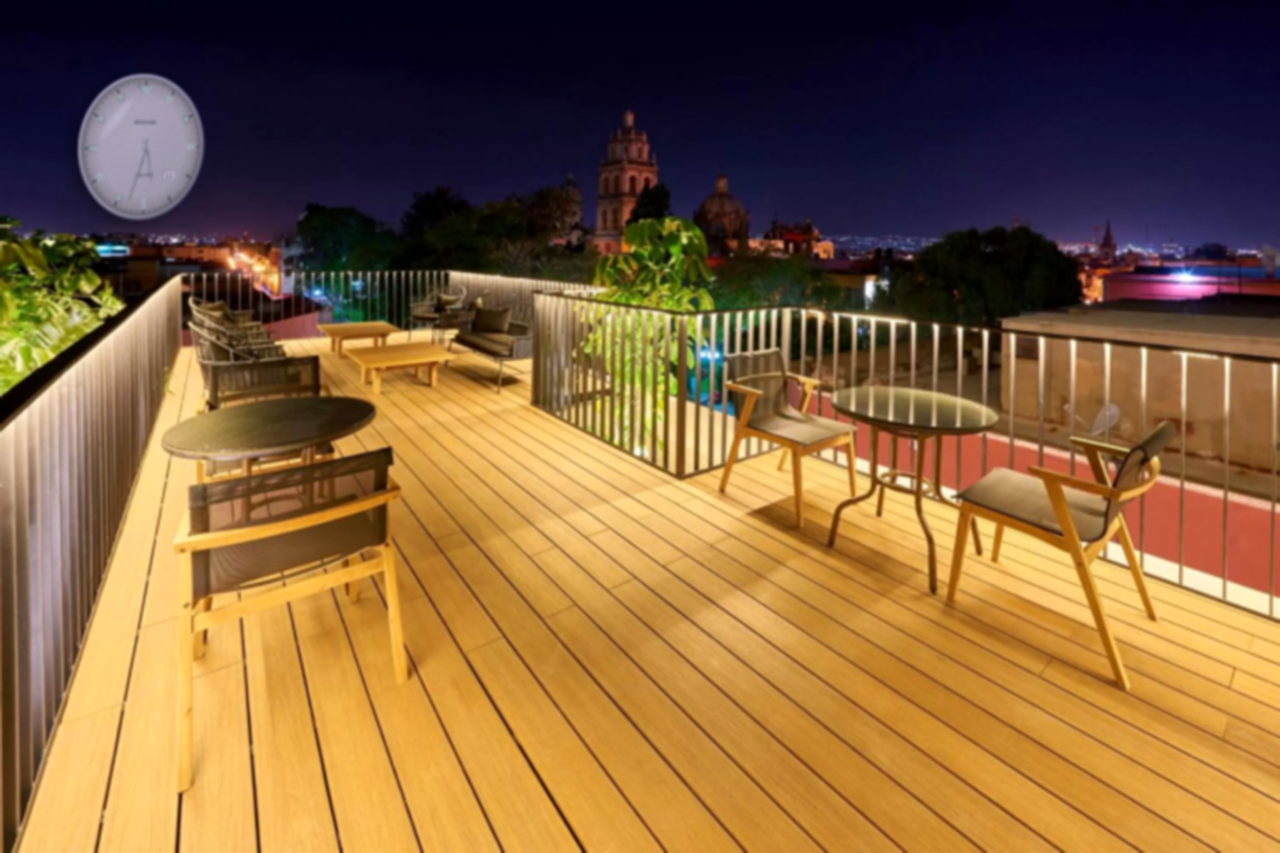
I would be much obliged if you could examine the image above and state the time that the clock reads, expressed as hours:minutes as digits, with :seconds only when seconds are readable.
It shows 5:33
